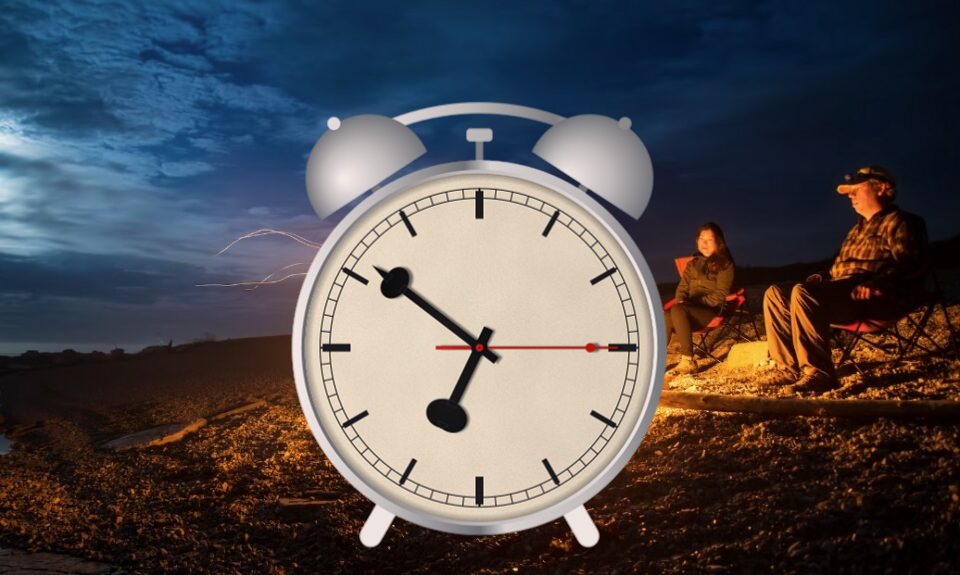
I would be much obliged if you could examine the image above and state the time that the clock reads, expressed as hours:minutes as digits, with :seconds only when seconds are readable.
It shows 6:51:15
